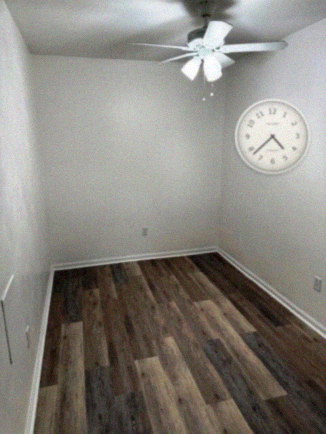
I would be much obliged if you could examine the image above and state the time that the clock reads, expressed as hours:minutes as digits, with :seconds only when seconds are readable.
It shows 4:38
